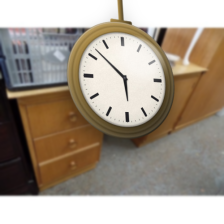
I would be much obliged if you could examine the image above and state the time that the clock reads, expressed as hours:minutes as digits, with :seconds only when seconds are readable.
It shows 5:52
